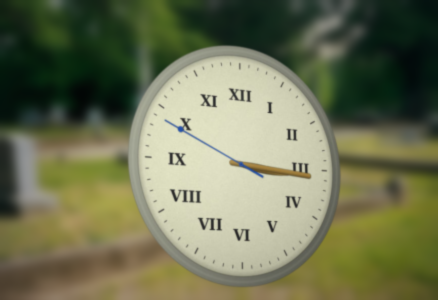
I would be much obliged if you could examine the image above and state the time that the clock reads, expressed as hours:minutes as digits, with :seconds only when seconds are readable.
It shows 3:15:49
